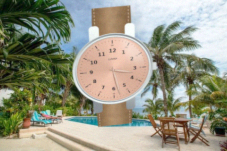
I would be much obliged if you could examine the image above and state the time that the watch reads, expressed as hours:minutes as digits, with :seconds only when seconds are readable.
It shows 3:28
